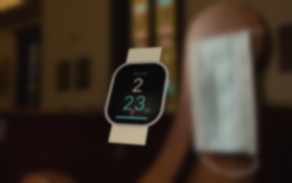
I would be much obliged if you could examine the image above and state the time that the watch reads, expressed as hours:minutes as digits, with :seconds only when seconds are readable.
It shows 2:23
